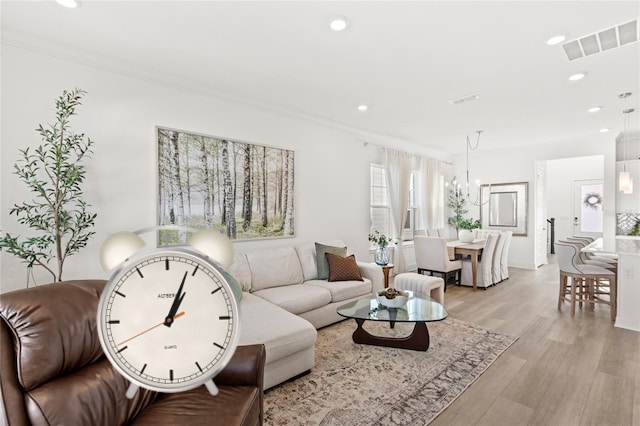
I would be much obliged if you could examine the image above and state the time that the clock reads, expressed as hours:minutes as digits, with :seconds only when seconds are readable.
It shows 1:03:41
